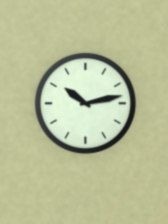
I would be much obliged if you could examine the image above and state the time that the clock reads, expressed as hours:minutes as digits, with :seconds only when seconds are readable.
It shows 10:13
